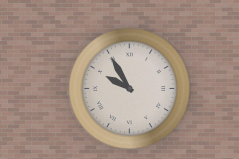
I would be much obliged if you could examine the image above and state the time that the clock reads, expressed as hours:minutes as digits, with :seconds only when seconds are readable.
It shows 9:55
